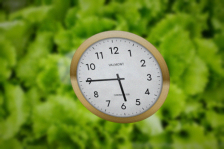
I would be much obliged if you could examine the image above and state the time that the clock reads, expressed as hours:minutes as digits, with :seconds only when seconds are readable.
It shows 5:45
